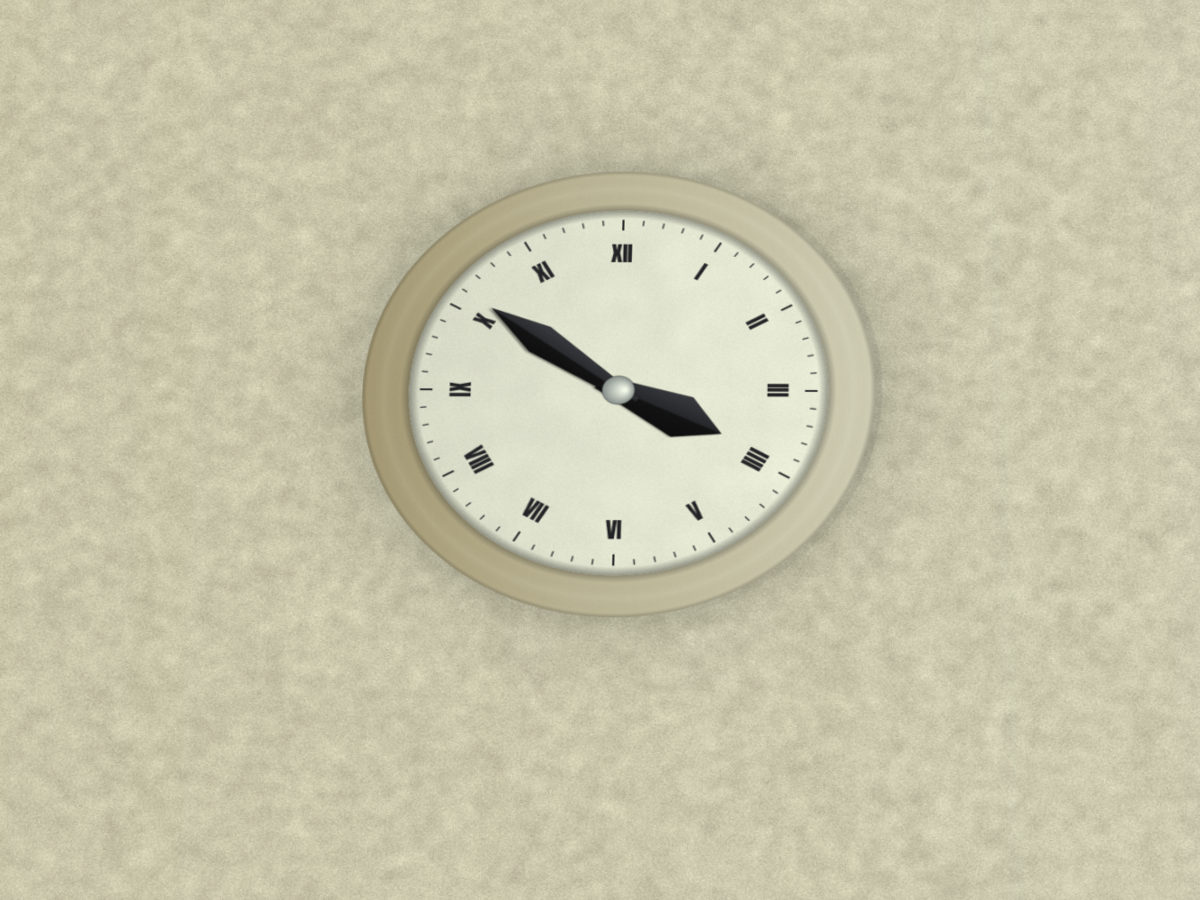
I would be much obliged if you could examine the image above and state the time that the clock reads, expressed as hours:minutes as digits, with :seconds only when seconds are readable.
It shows 3:51
